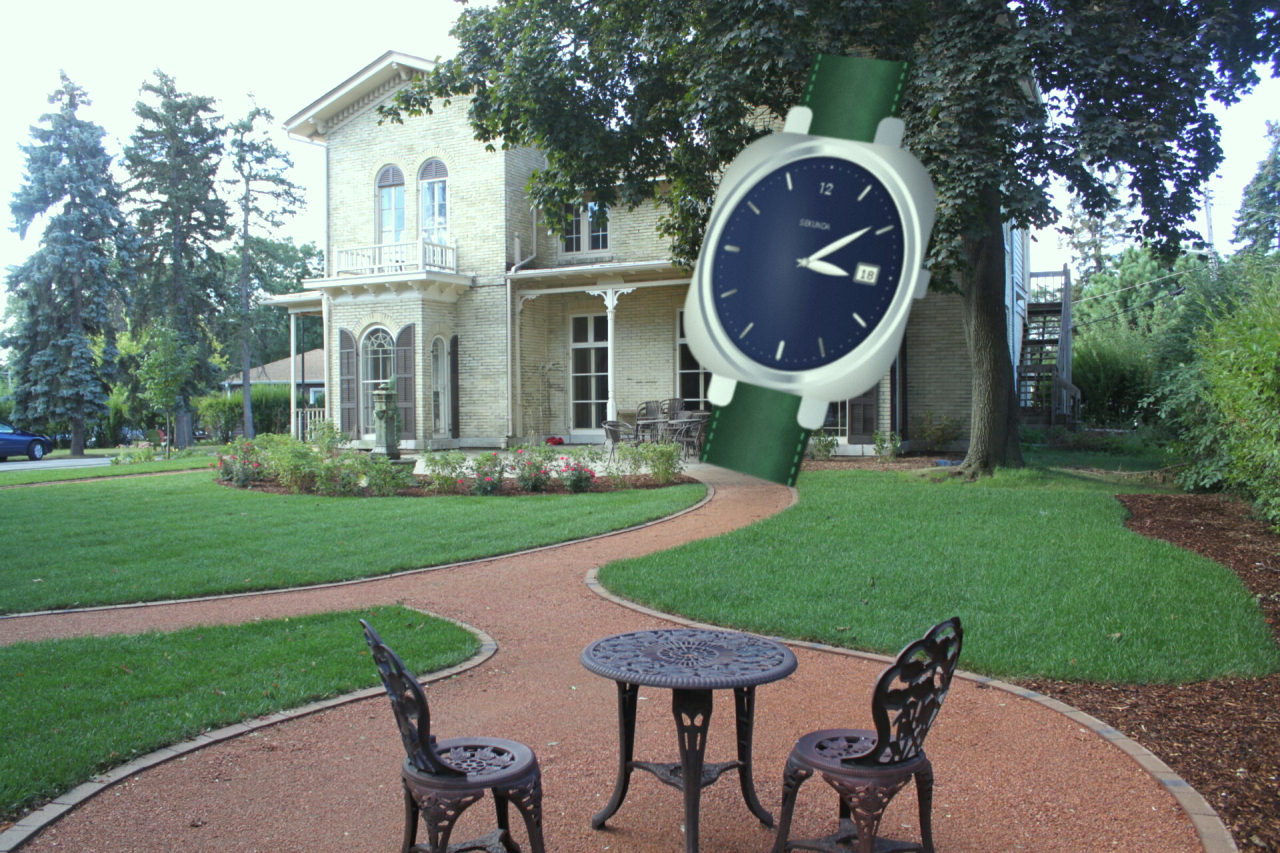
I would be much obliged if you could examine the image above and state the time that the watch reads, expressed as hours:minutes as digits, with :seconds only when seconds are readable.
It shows 3:09
